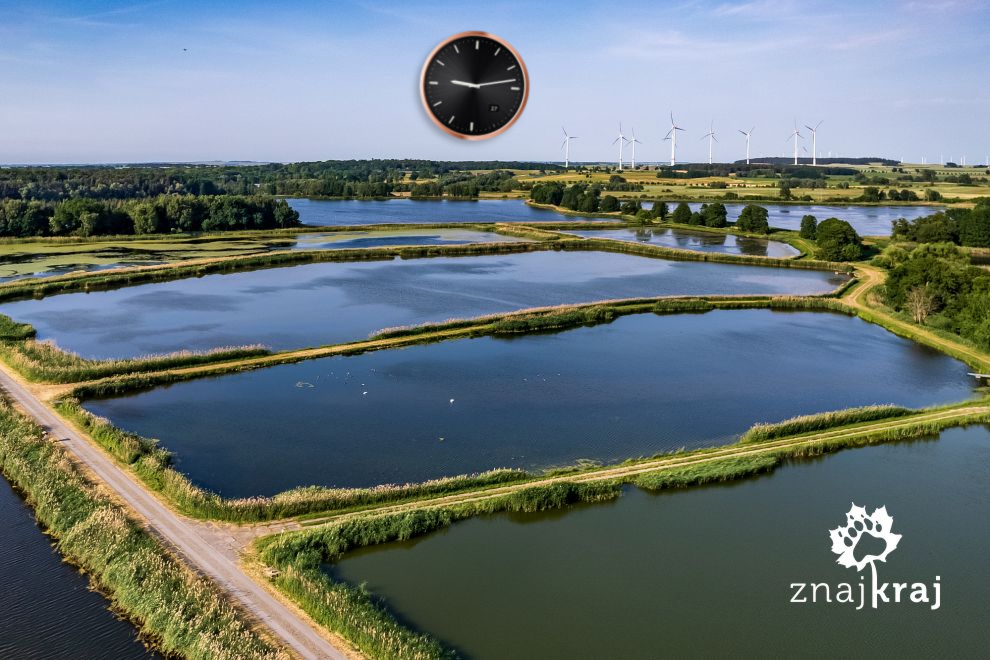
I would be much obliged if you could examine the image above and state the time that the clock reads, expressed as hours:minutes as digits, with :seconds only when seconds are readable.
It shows 9:13
